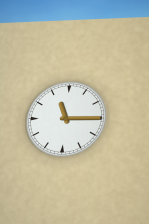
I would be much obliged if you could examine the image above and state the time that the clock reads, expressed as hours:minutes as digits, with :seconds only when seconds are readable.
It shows 11:15
